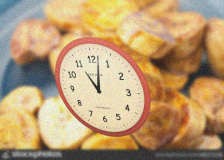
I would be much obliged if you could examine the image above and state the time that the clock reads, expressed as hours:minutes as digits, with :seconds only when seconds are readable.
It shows 11:02
